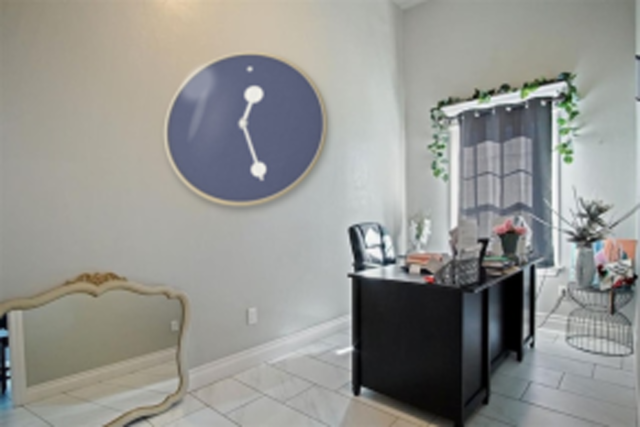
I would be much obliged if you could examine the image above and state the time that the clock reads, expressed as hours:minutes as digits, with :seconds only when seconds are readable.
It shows 12:26
